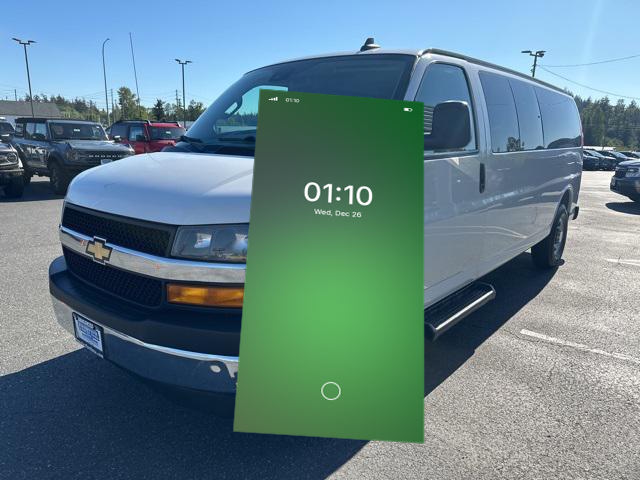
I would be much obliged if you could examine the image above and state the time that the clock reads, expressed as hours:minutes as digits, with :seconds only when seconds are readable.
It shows 1:10
